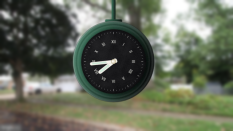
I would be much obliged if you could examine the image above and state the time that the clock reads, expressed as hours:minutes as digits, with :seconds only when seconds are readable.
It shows 7:44
